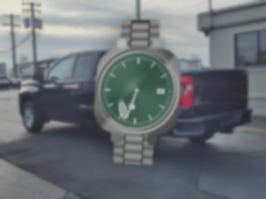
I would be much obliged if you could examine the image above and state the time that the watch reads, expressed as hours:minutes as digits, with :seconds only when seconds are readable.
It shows 6:33
